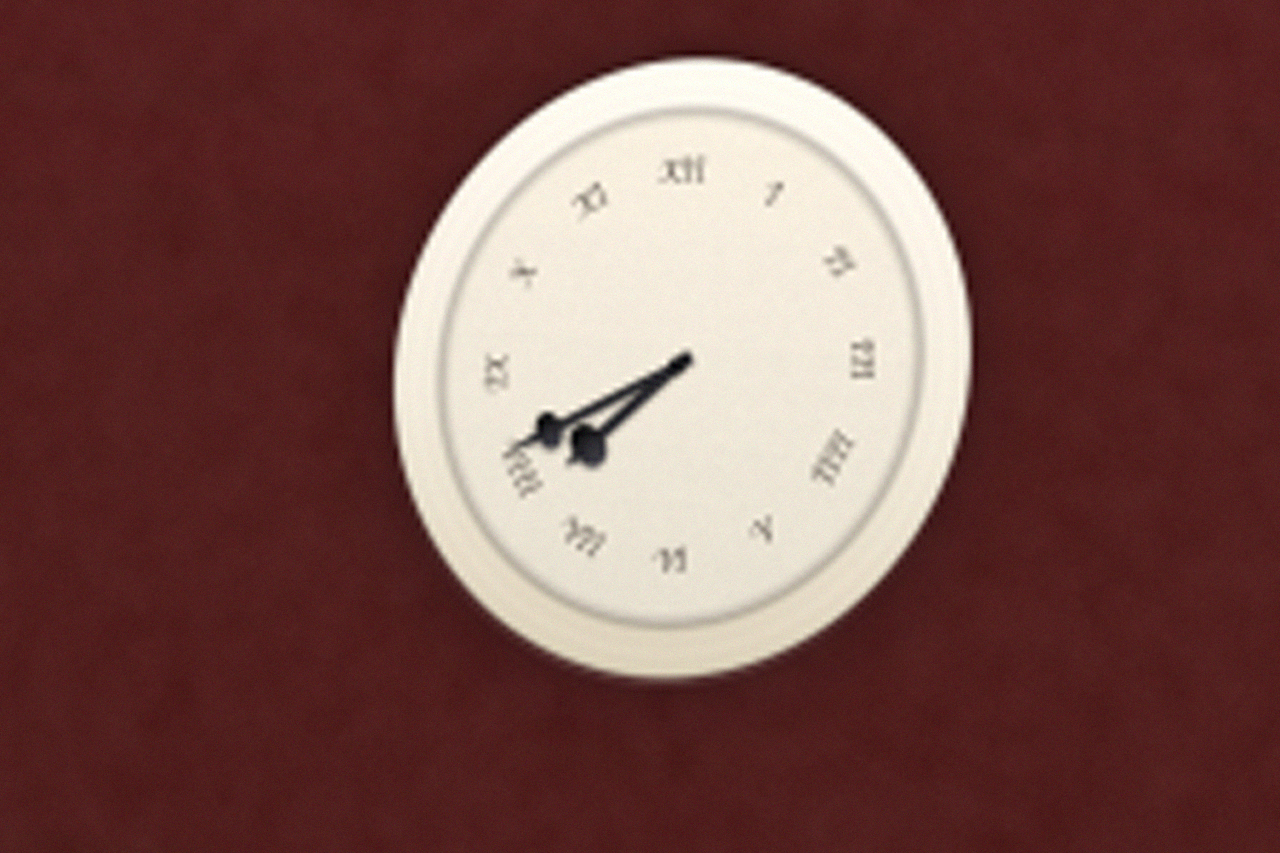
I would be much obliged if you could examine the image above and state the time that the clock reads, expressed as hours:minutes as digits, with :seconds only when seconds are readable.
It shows 7:41
